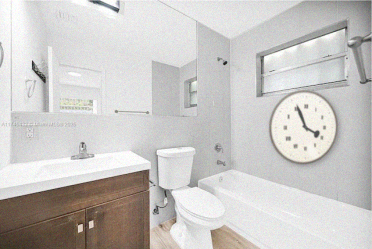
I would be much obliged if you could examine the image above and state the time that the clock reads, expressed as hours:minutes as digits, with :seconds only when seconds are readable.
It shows 3:56
